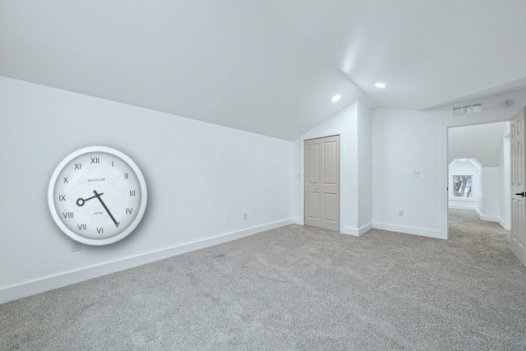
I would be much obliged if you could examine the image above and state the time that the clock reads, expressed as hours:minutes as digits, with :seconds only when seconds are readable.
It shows 8:25
